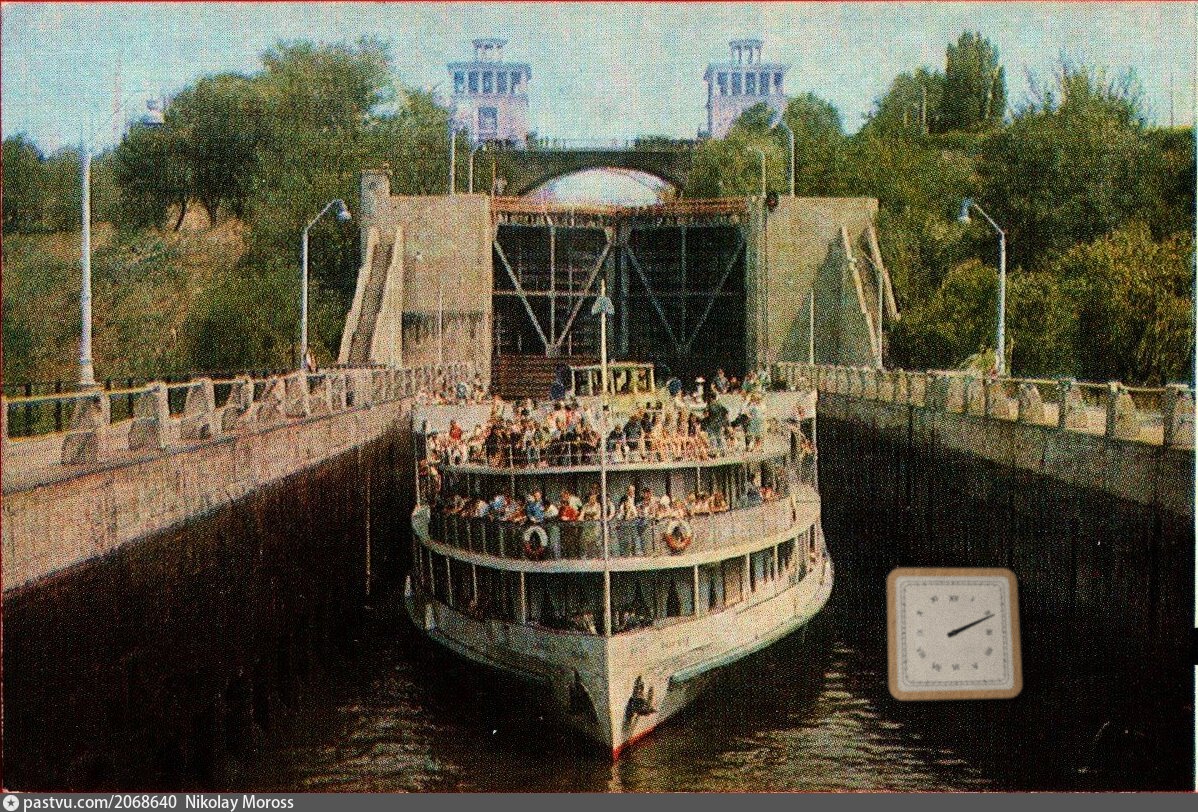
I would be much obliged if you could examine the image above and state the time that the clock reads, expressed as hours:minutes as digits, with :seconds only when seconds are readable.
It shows 2:11
